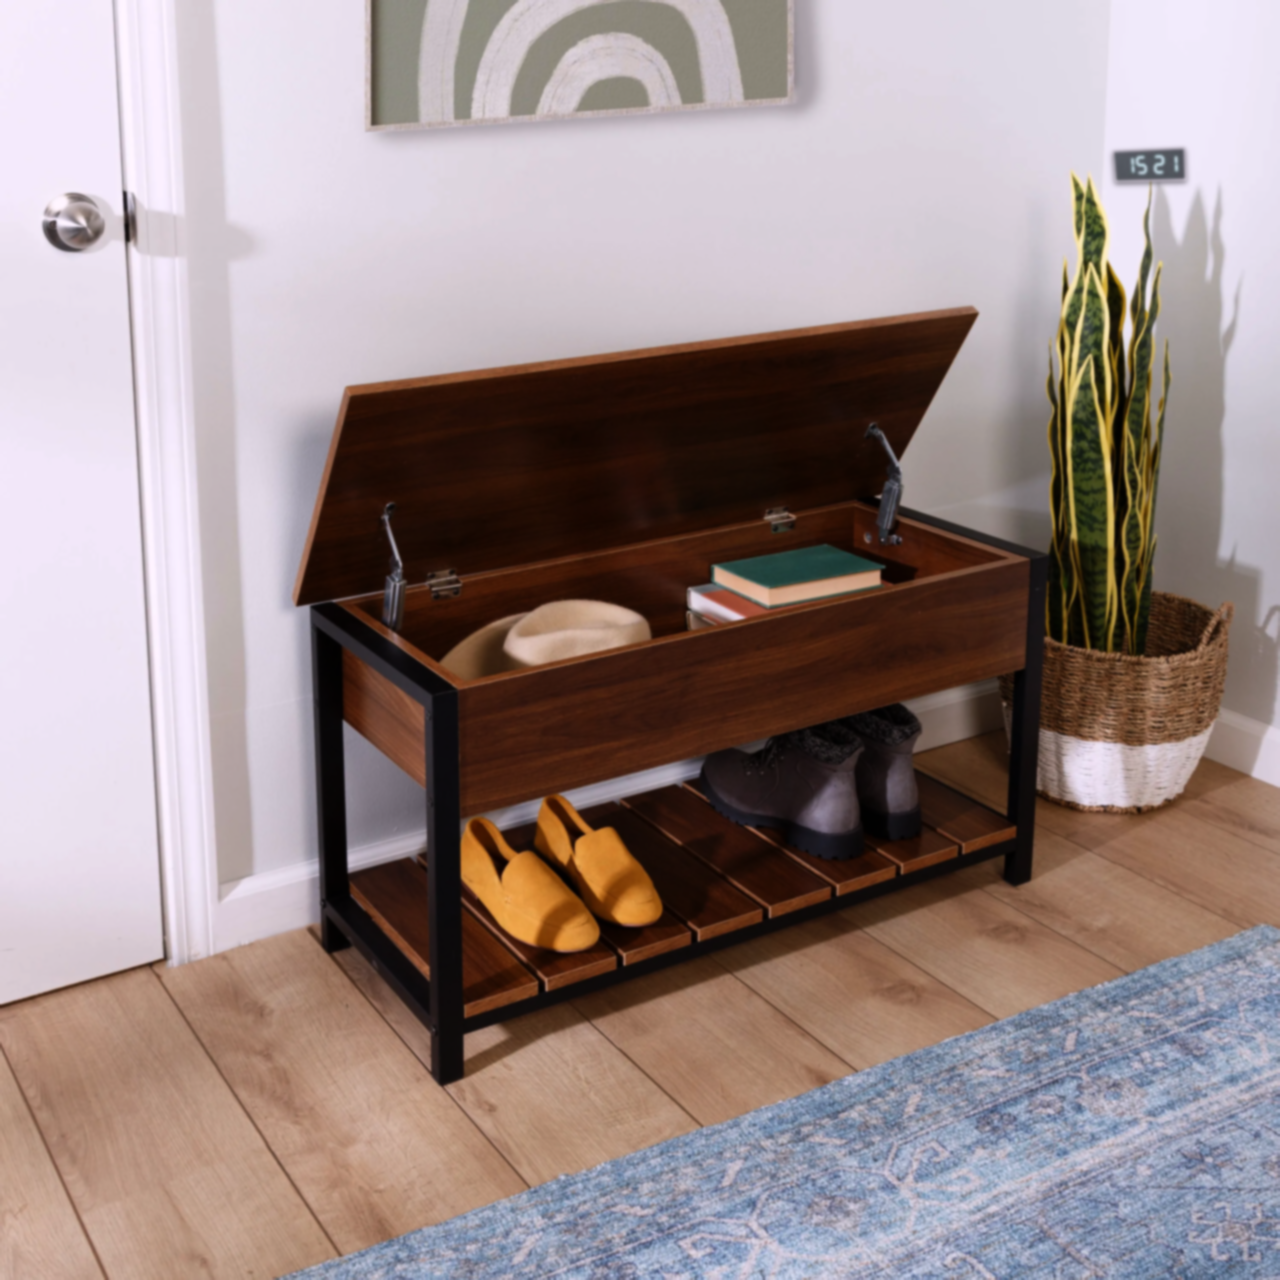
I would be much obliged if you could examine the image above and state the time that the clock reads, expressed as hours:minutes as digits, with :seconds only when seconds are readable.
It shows 15:21
